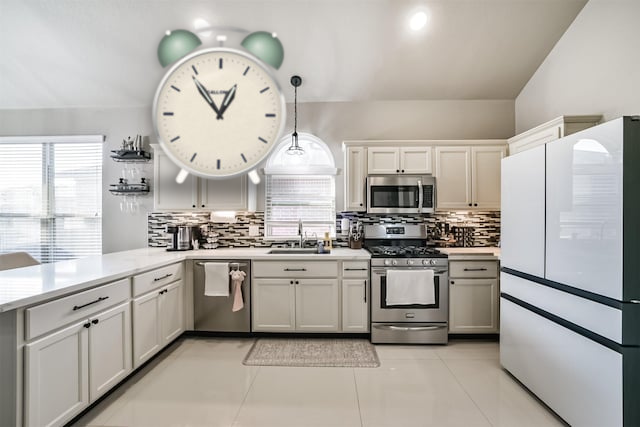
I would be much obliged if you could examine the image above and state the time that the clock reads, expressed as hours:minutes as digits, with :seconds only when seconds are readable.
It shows 12:54
